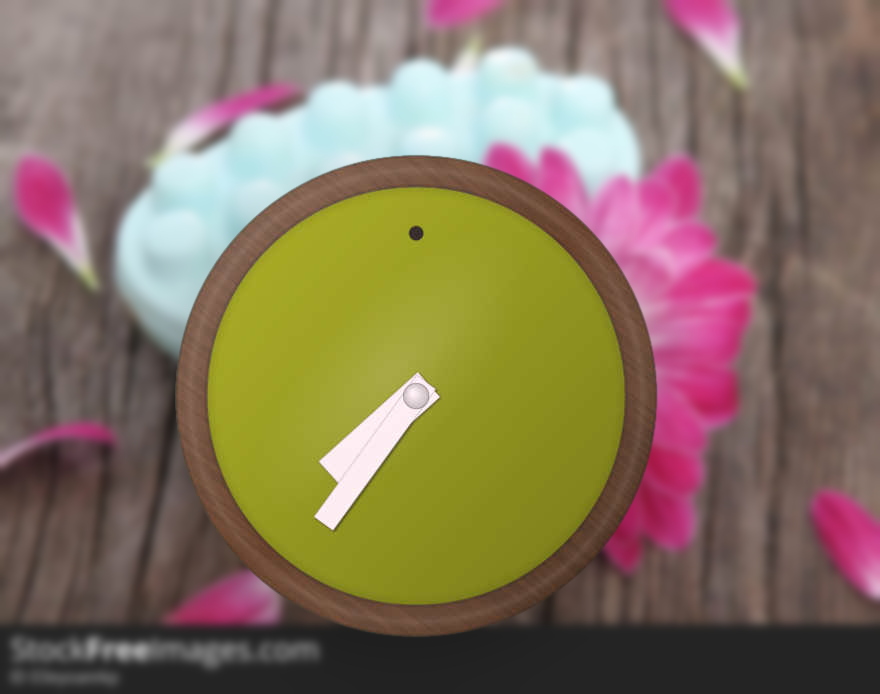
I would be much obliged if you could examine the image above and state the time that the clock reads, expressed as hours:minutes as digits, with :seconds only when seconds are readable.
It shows 7:36
